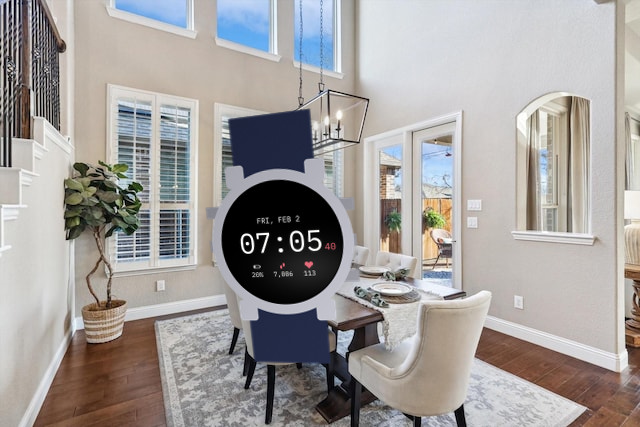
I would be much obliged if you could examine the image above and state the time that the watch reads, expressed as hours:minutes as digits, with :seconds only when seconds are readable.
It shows 7:05:40
